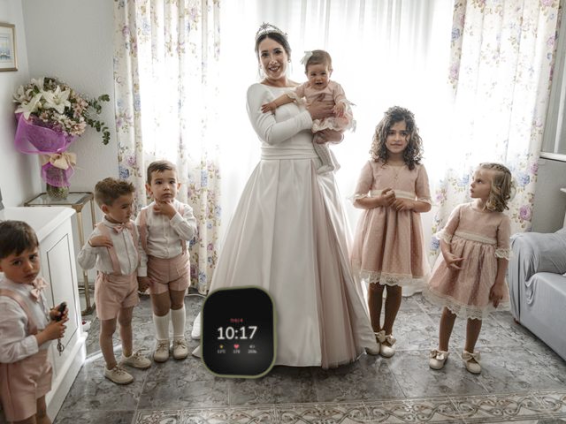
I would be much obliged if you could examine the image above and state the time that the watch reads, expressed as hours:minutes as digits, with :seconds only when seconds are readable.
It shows 10:17
